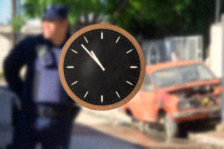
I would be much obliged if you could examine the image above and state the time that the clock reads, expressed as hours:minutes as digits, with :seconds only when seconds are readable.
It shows 10:53
